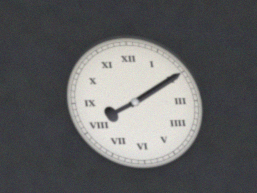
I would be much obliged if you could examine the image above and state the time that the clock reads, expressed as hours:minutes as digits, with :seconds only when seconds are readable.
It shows 8:10
